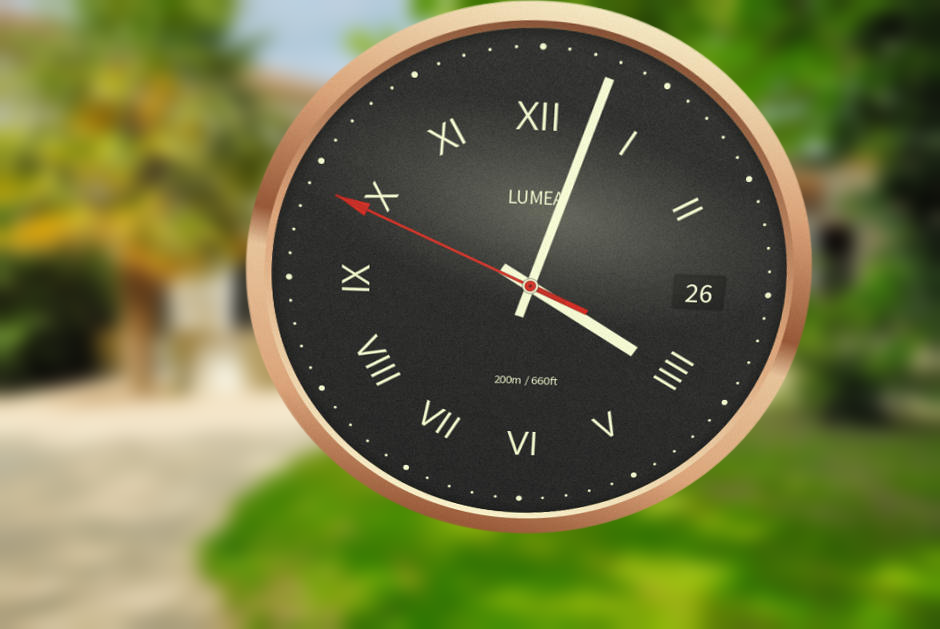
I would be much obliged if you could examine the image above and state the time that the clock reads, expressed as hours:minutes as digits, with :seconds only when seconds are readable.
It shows 4:02:49
